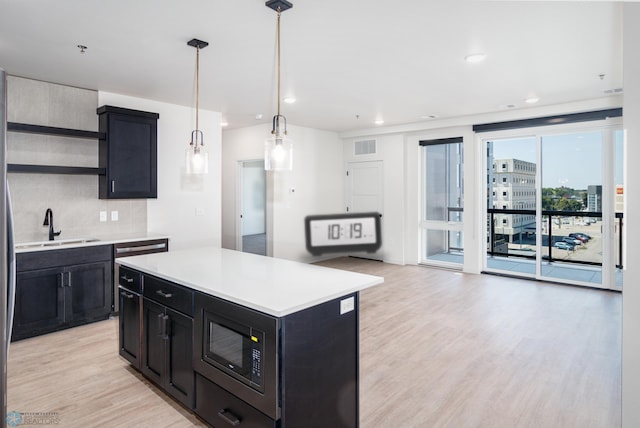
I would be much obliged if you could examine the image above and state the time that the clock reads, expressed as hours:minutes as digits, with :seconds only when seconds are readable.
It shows 10:19
